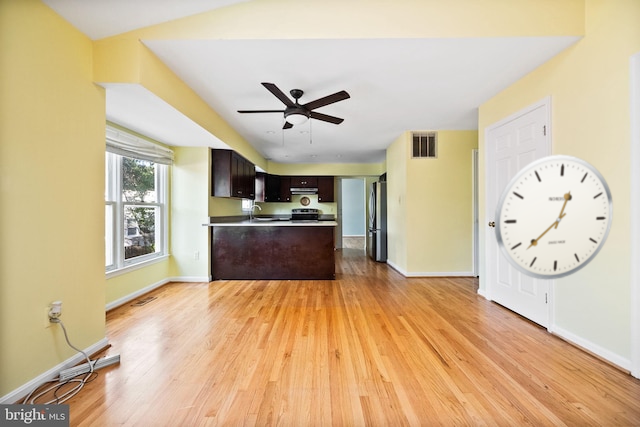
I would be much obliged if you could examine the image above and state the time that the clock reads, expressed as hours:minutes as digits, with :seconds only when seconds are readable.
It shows 12:38
